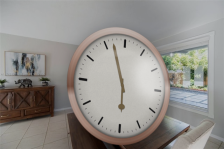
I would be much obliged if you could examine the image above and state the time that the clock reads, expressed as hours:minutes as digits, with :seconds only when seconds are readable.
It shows 5:57
